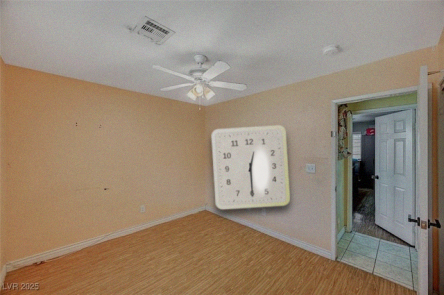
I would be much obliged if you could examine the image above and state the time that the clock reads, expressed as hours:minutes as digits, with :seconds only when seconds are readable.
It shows 12:30
